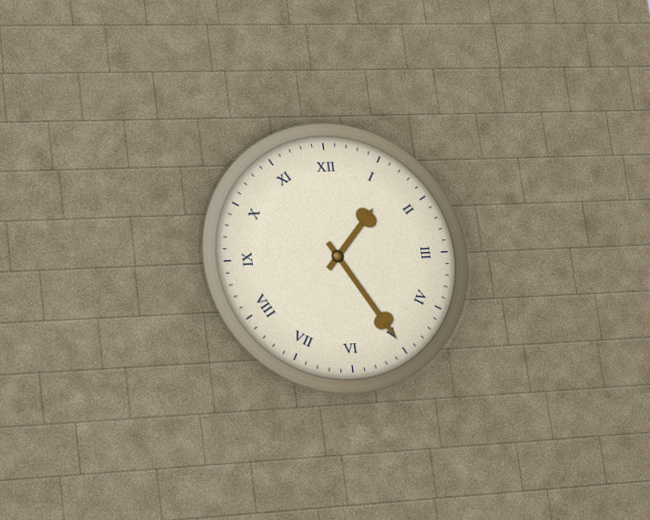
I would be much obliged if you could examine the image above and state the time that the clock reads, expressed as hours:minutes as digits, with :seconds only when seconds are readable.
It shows 1:25
